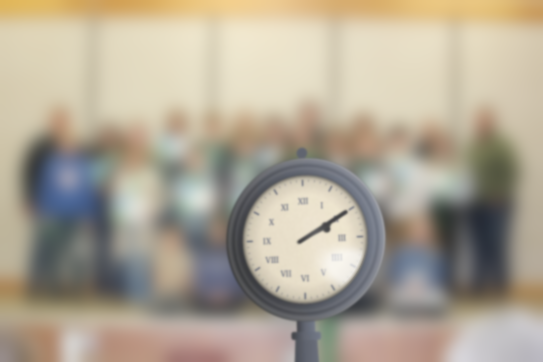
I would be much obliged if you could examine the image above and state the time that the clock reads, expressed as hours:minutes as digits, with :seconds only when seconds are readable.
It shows 2:10
